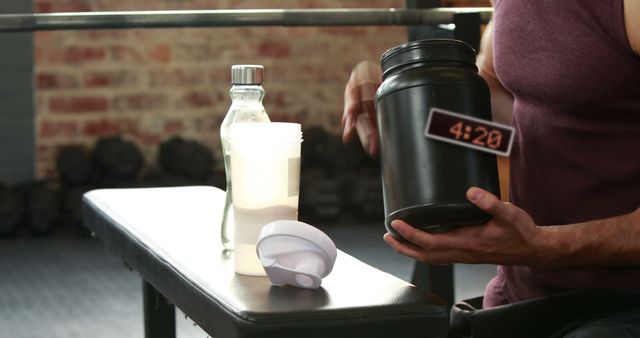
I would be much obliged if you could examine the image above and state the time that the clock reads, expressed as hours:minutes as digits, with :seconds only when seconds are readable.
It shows 4:20
